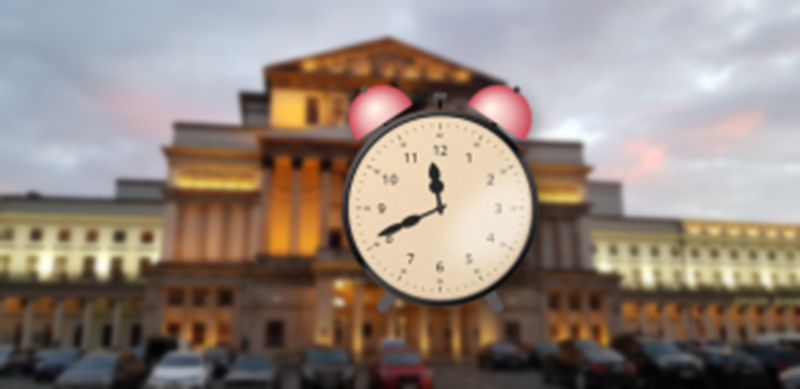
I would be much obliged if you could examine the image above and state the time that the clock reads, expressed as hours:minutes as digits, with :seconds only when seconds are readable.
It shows 11:41
